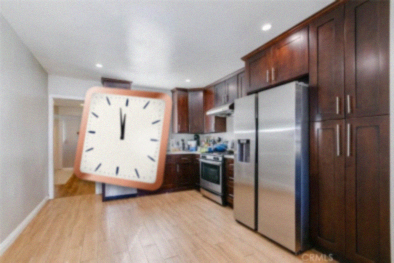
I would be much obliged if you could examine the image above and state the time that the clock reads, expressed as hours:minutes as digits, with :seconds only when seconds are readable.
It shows 11:58
